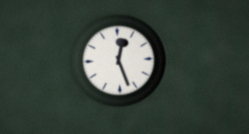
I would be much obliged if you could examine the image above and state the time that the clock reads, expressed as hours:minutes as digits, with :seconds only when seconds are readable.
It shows 12:27
